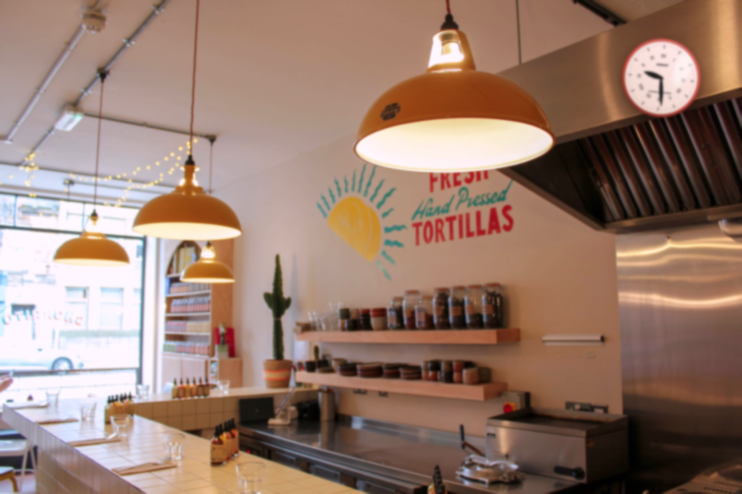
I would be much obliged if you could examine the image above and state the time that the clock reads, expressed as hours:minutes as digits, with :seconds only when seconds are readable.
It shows 9:29
